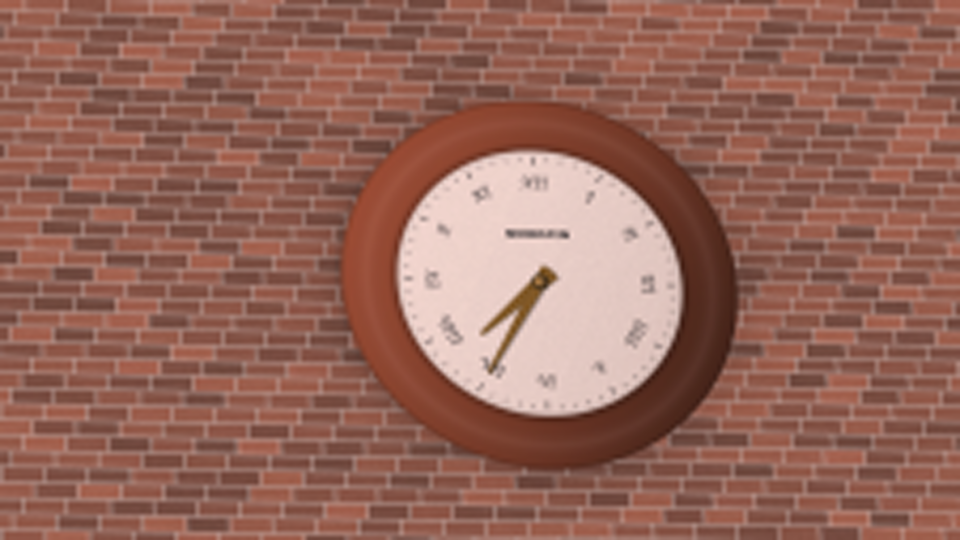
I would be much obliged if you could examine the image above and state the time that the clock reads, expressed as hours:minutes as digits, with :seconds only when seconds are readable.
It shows 7:35
